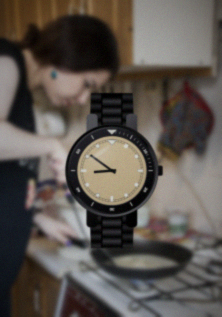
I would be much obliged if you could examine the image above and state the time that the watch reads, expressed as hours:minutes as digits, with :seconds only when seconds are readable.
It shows 8:51
